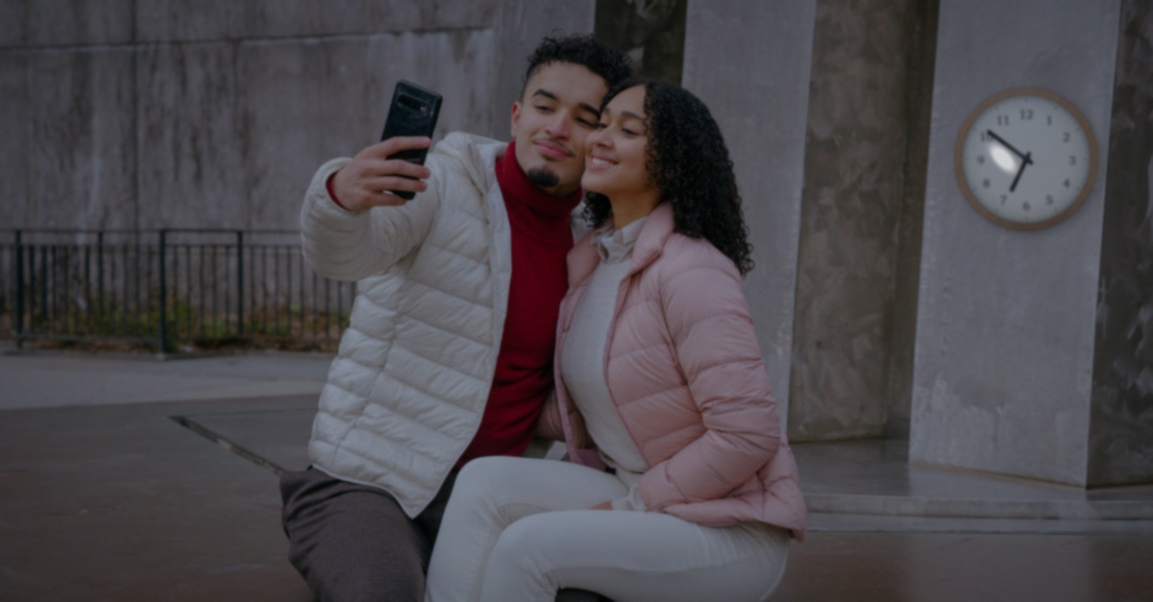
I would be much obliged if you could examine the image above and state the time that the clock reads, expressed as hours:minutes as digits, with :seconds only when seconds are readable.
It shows 6:51
